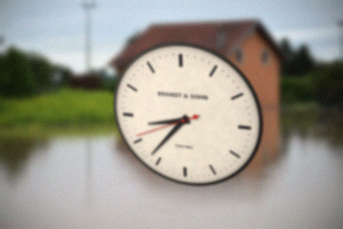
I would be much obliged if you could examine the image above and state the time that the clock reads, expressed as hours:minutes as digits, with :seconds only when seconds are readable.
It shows 8:36:41
